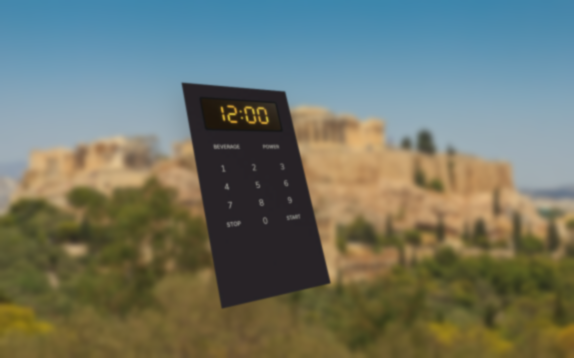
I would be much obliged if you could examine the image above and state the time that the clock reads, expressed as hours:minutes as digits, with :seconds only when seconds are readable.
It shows 12:00
